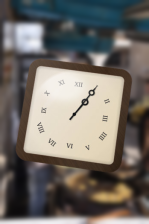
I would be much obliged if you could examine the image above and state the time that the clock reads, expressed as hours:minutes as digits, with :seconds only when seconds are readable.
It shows 1:05
